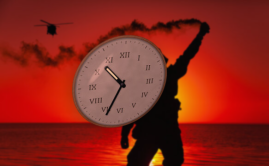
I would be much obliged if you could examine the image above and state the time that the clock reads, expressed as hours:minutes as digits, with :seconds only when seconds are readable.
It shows 10:34
